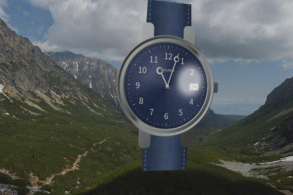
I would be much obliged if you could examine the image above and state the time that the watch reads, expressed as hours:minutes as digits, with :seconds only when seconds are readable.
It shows 11:03
